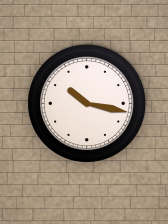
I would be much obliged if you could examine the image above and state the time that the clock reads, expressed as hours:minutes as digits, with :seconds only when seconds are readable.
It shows 10:17
